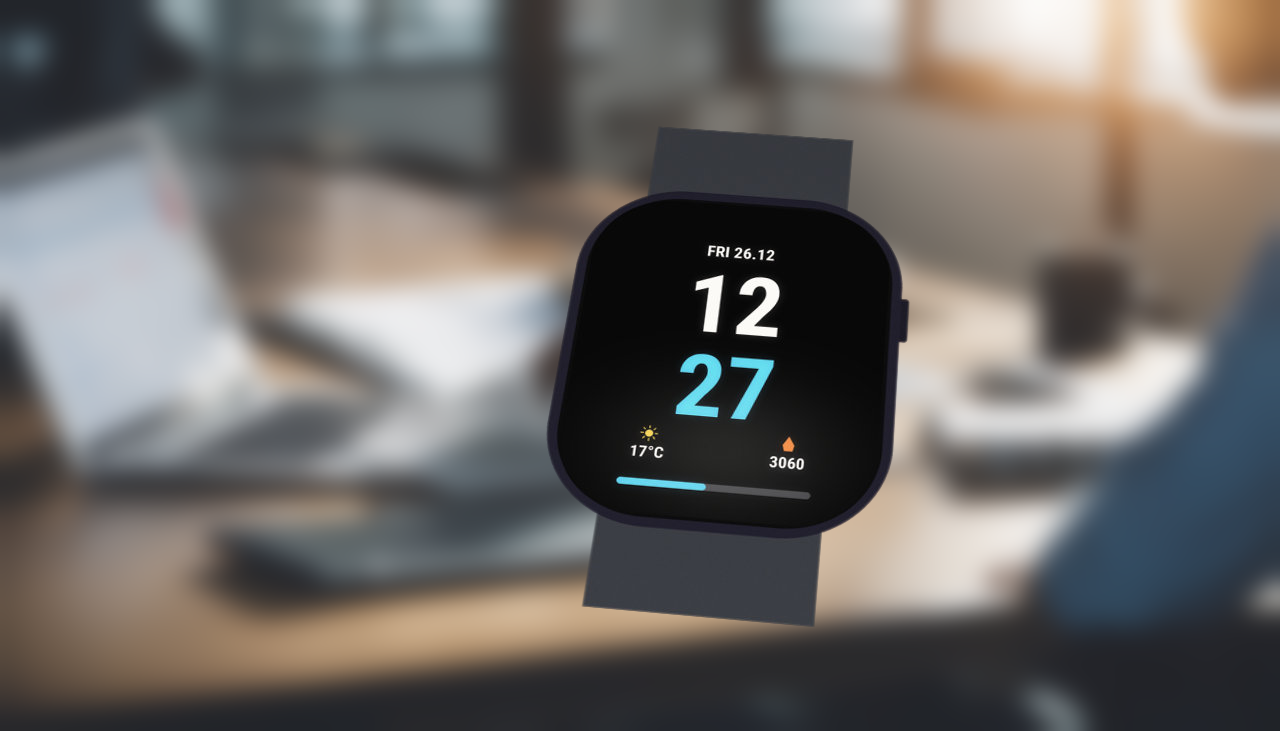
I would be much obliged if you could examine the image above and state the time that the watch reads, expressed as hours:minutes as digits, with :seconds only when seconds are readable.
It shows 12:27
